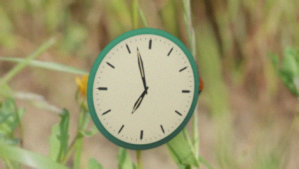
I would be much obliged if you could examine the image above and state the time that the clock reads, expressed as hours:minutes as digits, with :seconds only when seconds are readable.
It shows 6:57
